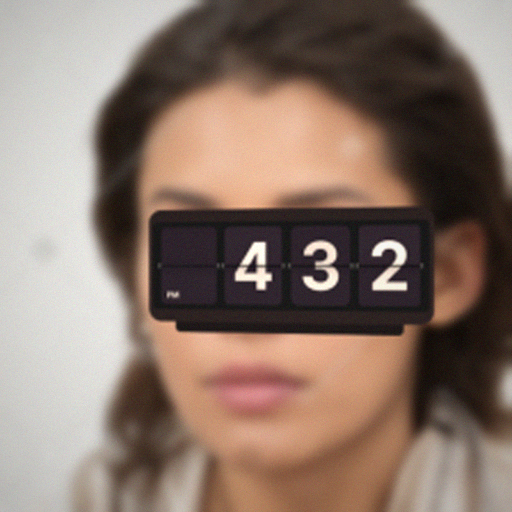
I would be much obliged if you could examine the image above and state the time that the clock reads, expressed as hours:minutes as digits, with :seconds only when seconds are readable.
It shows 4:32
